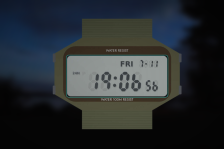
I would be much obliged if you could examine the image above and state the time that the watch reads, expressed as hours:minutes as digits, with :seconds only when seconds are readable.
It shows 19:06:56
